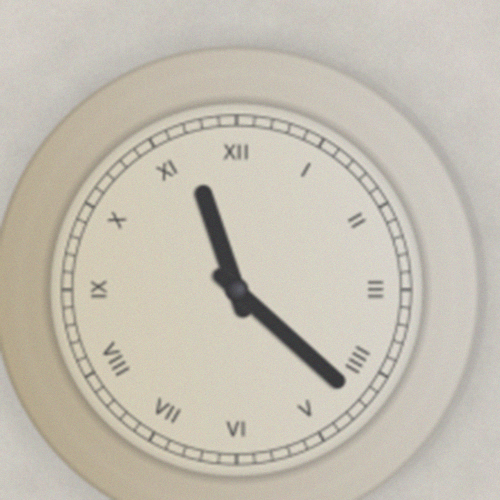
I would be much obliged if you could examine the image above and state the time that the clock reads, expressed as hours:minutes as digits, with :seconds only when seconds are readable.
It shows 11:22
